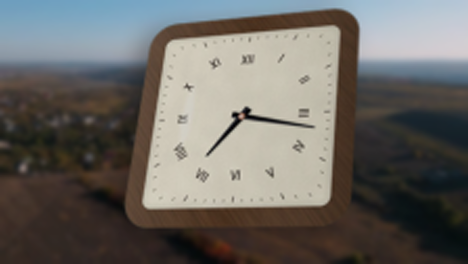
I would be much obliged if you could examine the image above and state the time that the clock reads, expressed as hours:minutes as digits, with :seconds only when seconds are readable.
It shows 7:17
